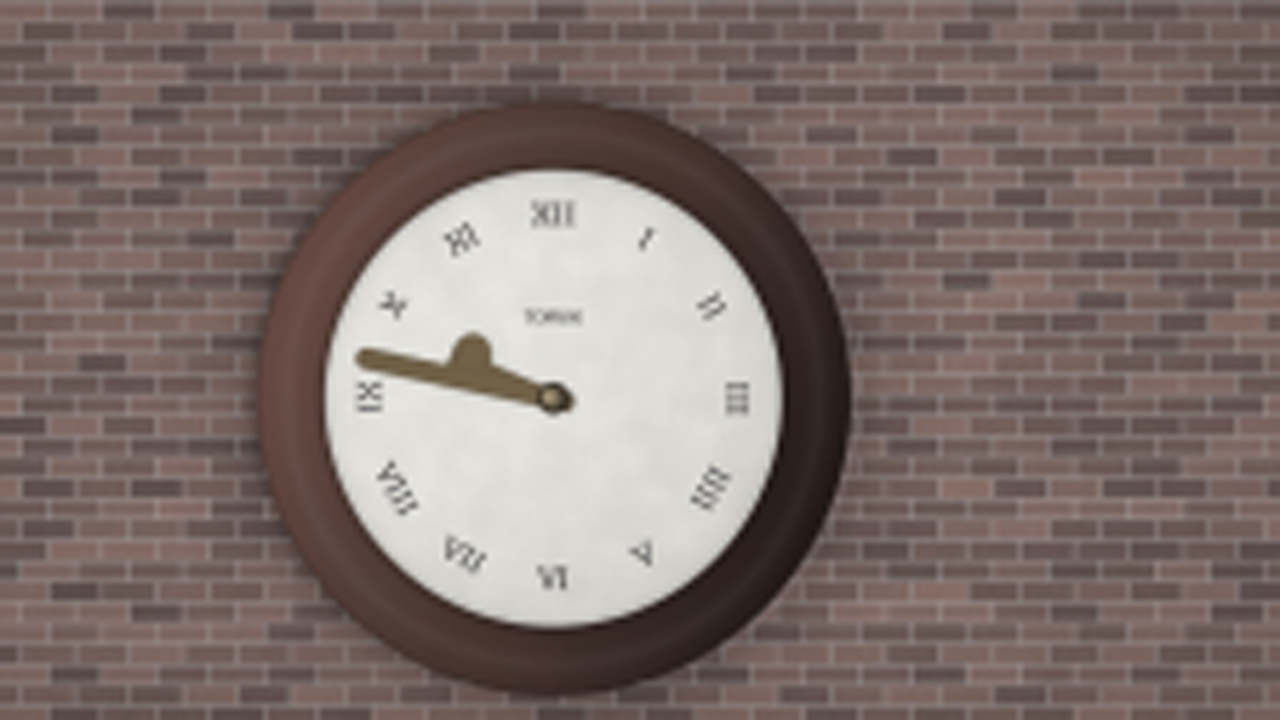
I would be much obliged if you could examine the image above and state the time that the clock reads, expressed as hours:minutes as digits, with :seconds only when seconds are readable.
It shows 9:47
